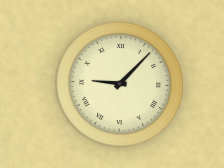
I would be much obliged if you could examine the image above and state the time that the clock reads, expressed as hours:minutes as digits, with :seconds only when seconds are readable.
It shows 9:07
